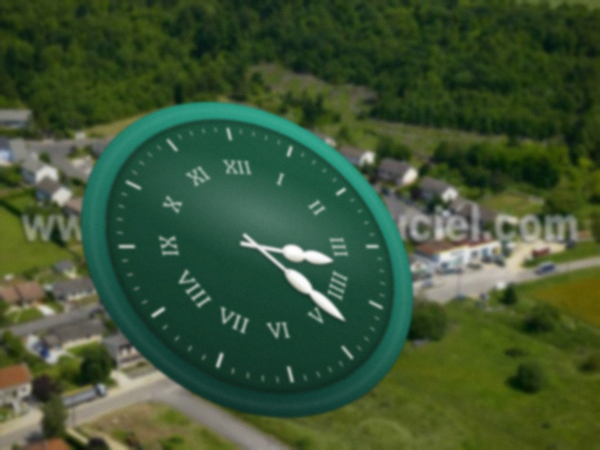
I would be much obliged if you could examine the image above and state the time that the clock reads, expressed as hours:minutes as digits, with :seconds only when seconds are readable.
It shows 3:23
